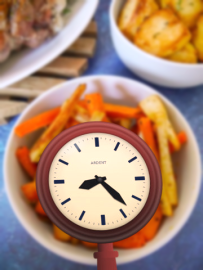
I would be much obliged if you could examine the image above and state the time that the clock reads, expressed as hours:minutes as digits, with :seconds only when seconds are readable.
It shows 8:23
